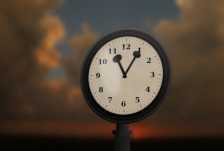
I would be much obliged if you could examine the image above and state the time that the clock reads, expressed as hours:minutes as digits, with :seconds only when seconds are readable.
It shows 11:05
